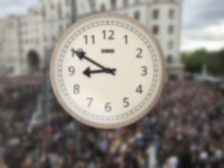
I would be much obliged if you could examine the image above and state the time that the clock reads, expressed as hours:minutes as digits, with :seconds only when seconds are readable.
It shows 8:50
